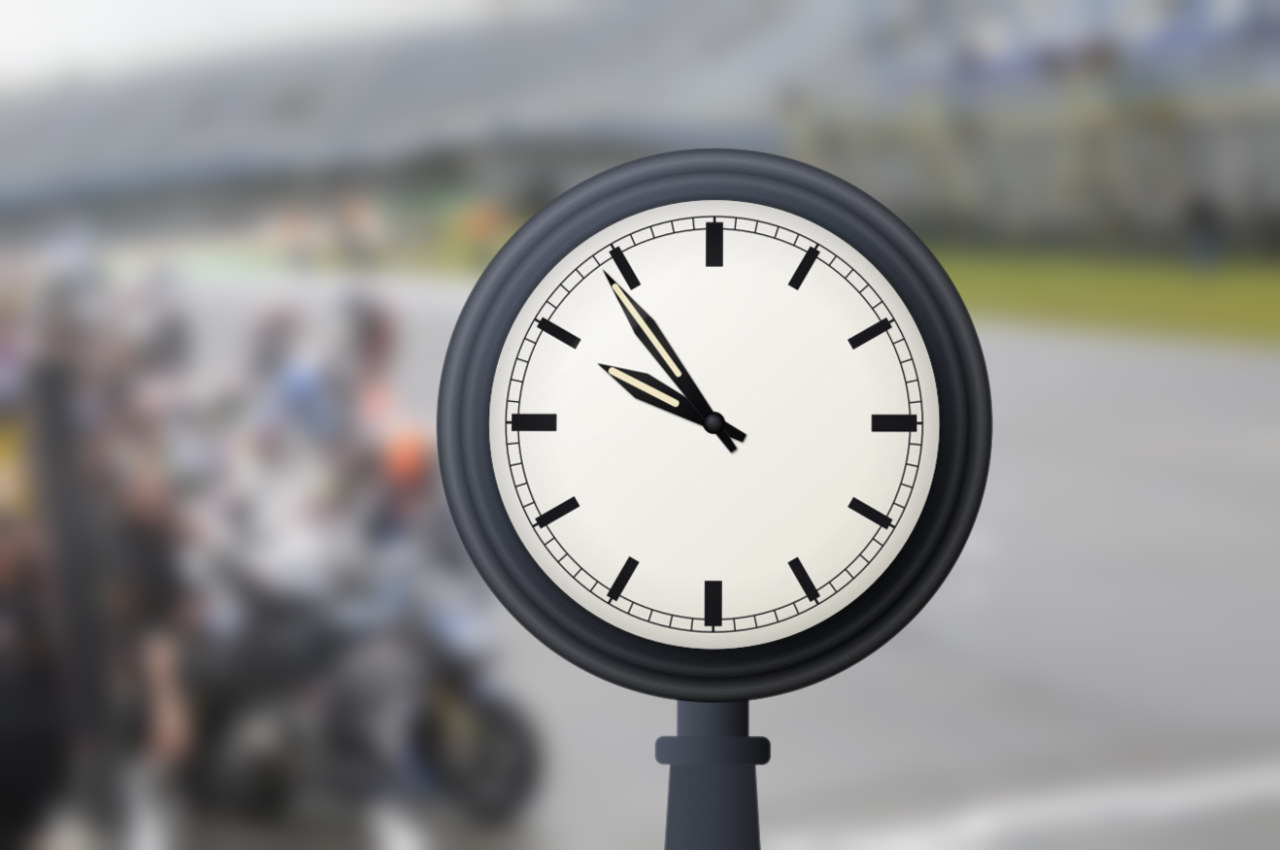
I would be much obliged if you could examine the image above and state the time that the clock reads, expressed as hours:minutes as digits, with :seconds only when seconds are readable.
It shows 9:54
